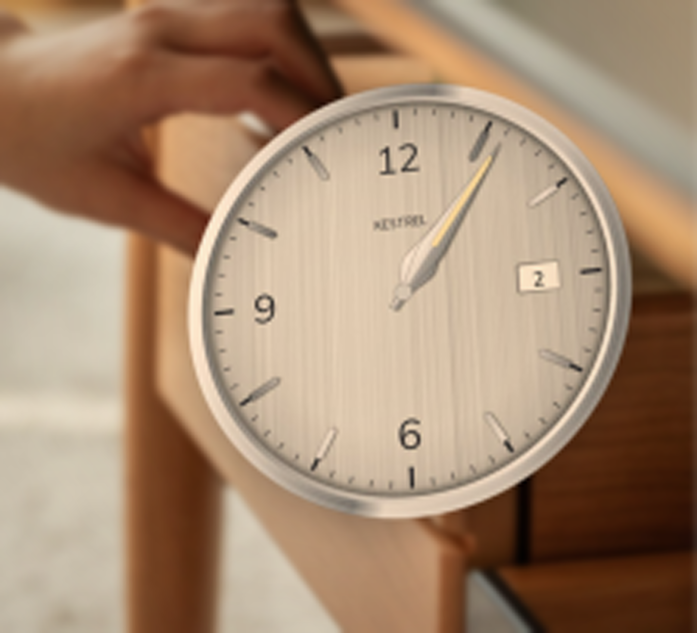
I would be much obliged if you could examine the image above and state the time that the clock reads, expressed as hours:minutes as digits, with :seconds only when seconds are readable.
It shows 1:06
